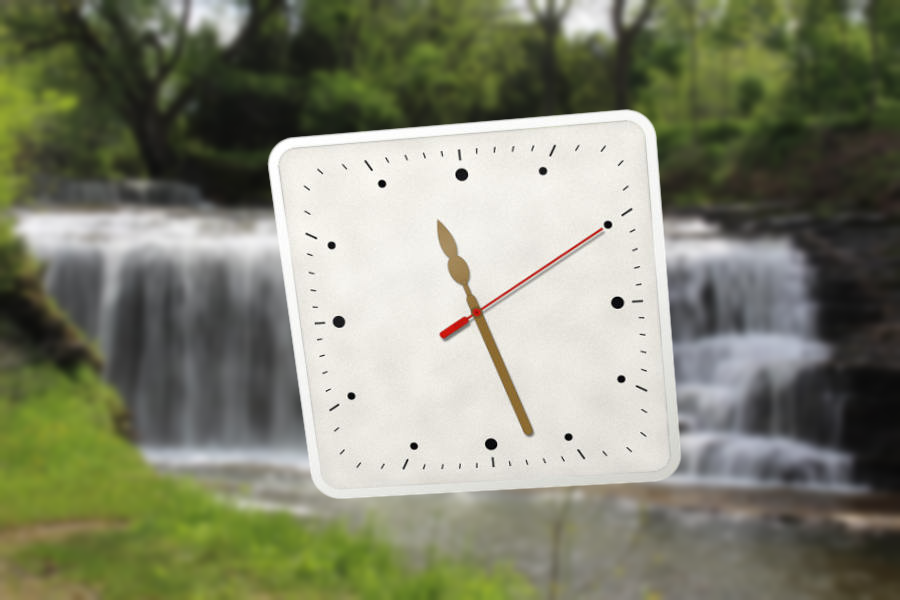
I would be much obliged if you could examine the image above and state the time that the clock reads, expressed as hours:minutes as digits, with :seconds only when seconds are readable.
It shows 11:27:10
